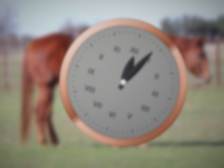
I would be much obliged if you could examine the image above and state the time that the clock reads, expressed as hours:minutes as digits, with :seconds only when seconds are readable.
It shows 12:04
